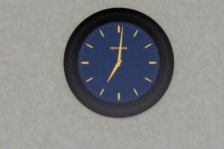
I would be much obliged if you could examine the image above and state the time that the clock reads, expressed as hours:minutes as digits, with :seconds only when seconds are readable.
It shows 7:01
